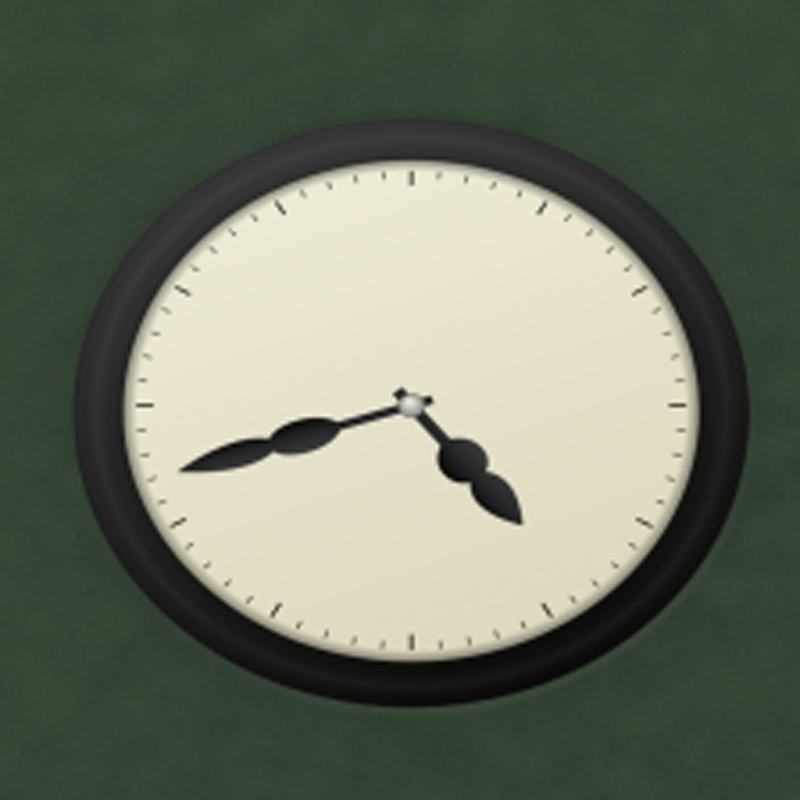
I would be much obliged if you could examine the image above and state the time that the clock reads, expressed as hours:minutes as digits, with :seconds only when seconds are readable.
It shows 4:42
